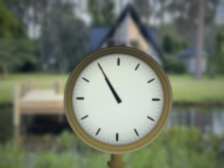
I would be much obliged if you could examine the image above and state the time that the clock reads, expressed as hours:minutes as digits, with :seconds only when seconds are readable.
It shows 10:55
